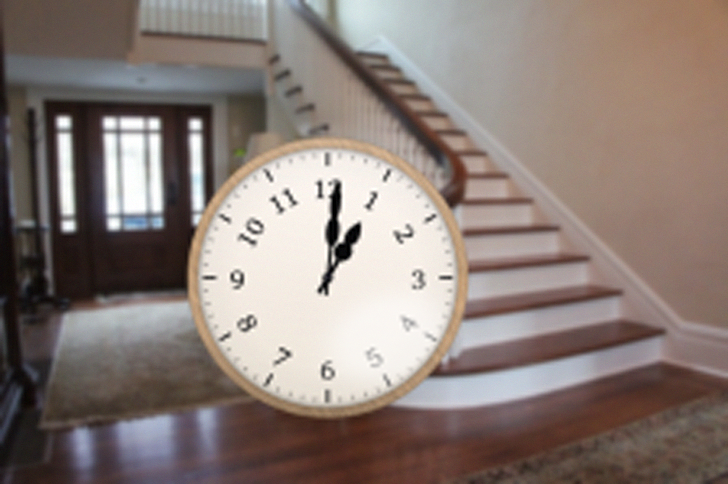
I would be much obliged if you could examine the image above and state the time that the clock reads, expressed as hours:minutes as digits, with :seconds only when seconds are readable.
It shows 1:01
